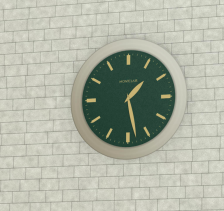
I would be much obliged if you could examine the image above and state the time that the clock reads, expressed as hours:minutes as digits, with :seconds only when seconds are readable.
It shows 1:28
